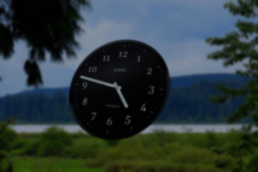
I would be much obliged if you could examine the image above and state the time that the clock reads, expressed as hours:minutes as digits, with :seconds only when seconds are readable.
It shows 4:47
